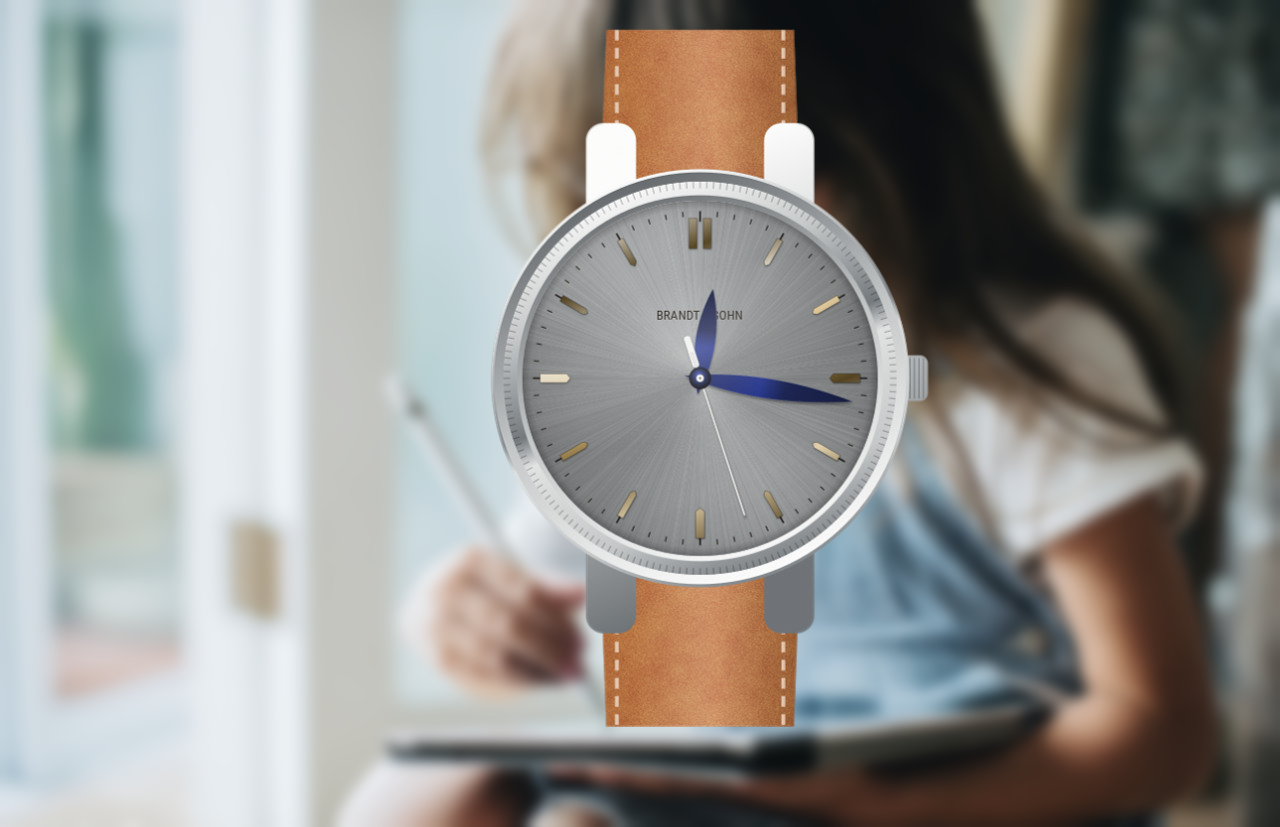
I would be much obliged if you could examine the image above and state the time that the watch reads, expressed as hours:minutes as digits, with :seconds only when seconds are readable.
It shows 12:16:27
